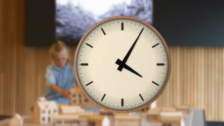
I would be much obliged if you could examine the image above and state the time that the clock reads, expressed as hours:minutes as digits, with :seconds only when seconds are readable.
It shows 4:05
